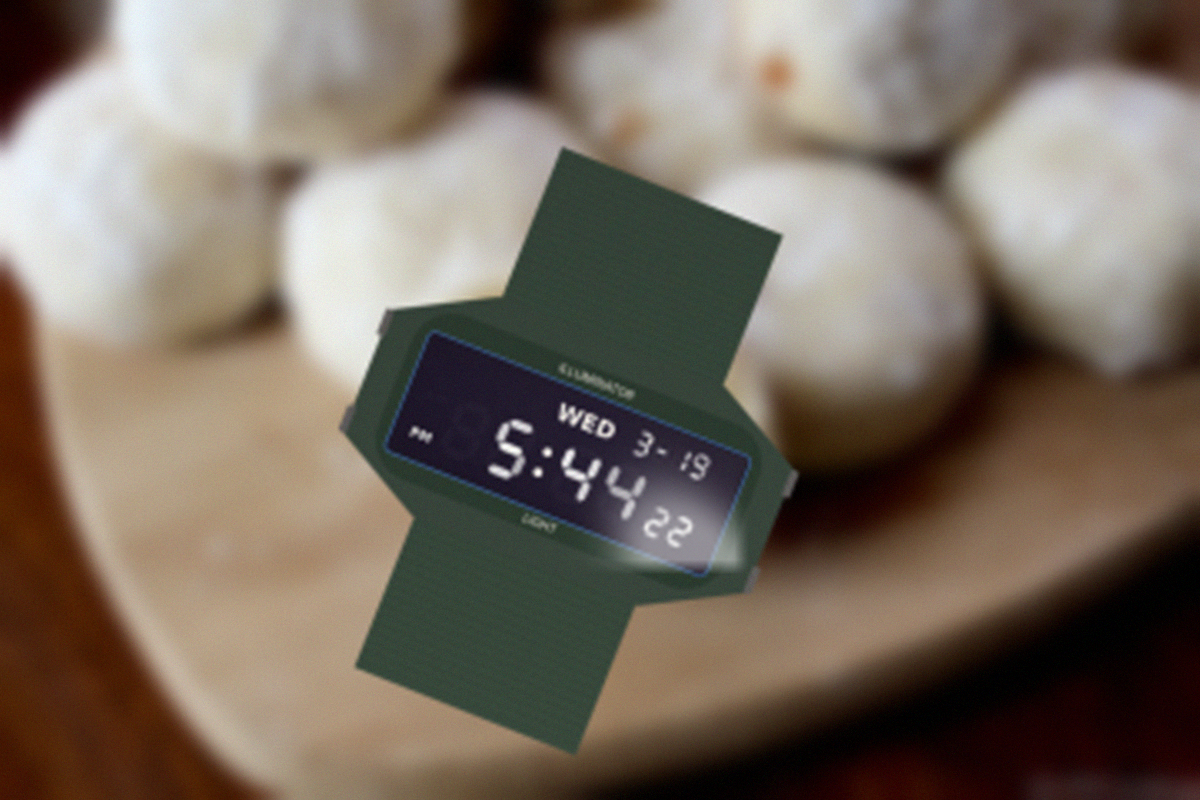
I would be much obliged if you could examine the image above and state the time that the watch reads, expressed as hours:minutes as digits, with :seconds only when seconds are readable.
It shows 5:44:22
